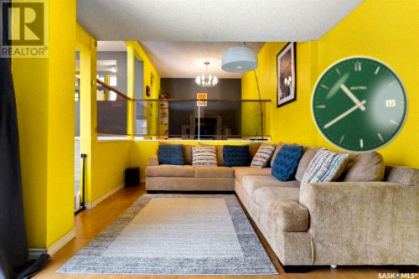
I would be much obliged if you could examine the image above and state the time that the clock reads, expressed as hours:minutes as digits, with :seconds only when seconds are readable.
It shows 10:40
